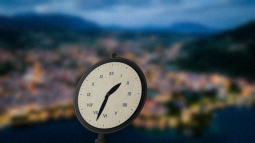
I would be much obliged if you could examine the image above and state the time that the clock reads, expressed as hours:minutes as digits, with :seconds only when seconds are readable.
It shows 1:33
